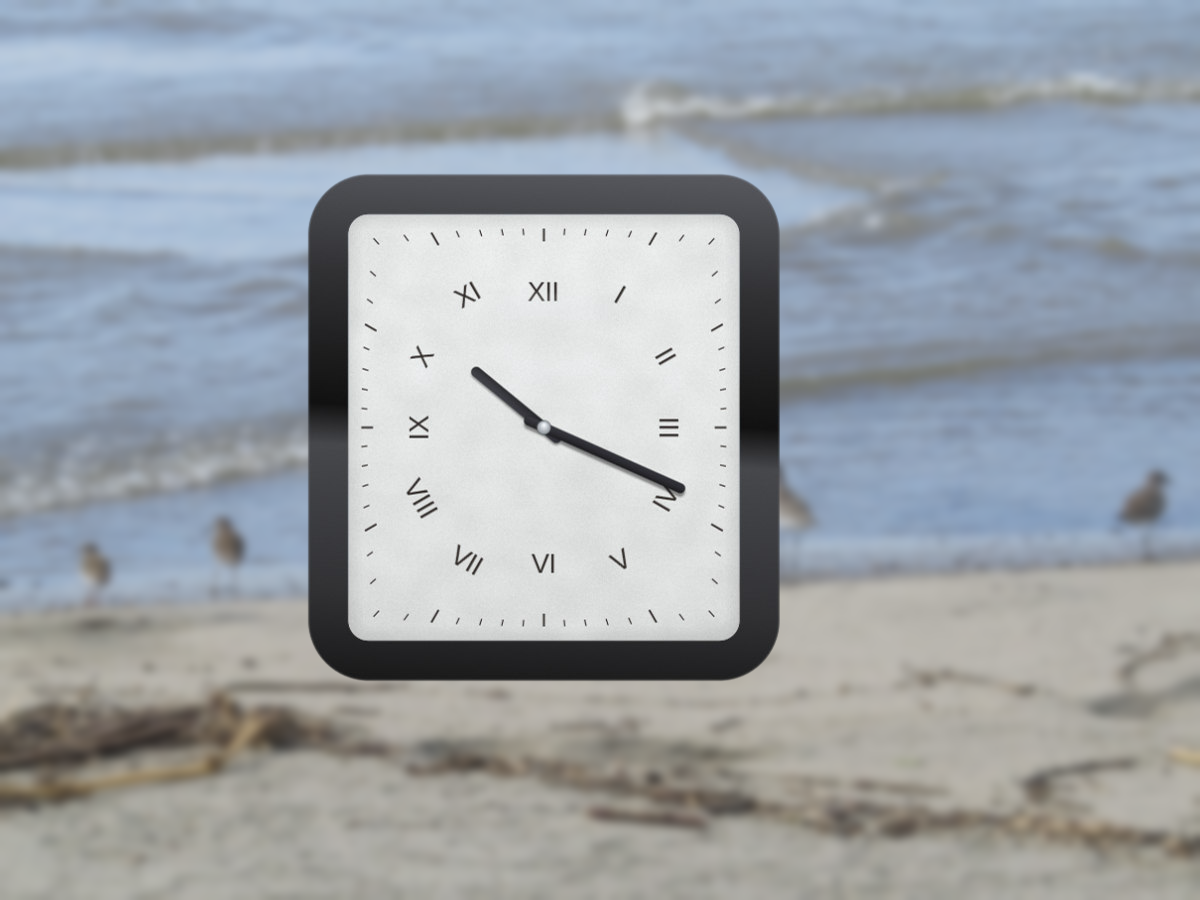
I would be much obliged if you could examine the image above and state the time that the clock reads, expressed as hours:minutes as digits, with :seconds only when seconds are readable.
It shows 10:19
